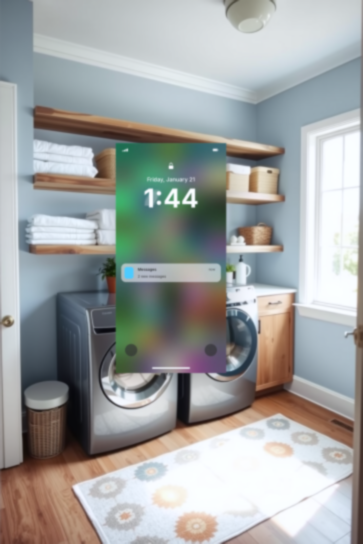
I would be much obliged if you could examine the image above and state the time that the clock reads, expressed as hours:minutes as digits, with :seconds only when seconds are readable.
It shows 1:44
